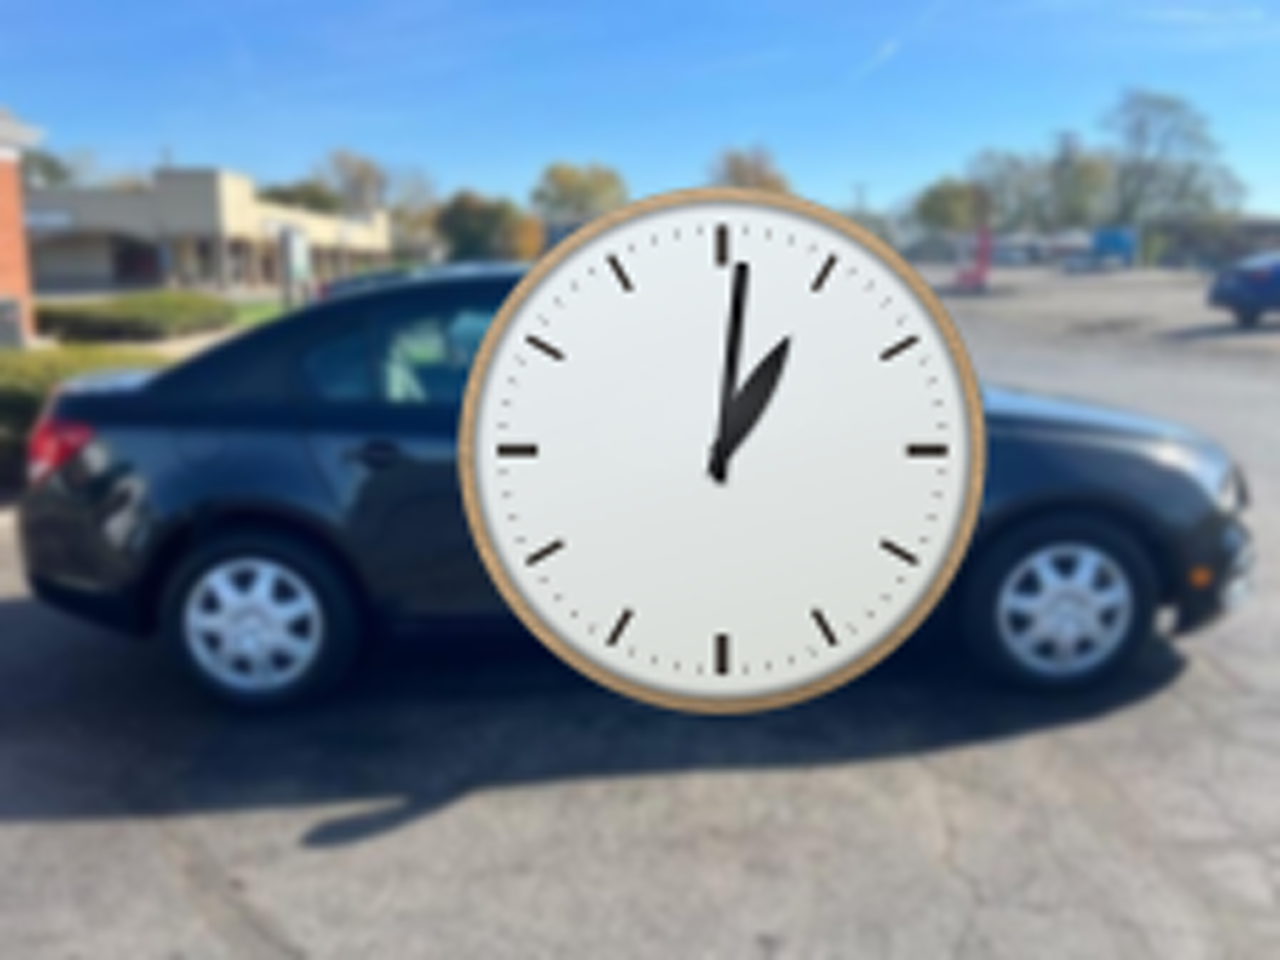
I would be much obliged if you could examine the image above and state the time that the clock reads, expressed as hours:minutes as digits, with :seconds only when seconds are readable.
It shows 1:01
